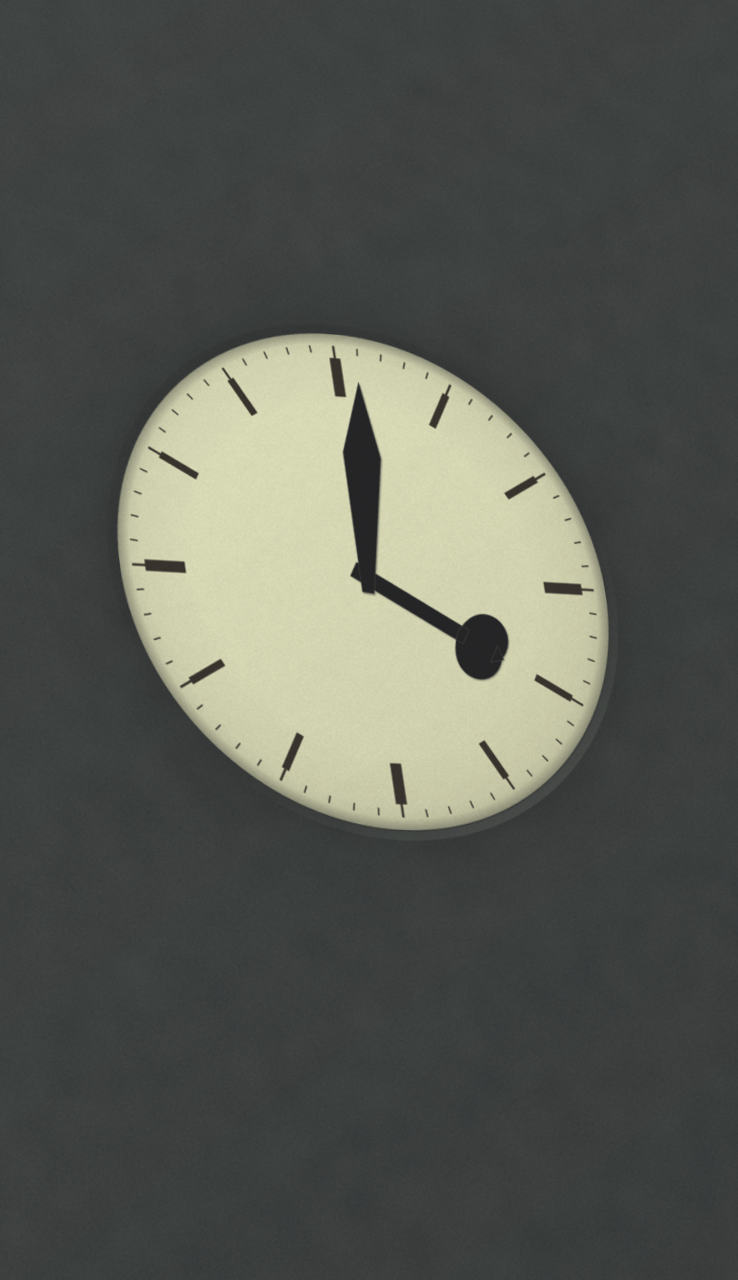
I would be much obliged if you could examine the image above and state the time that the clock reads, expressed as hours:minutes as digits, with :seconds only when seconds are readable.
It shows 4:01
